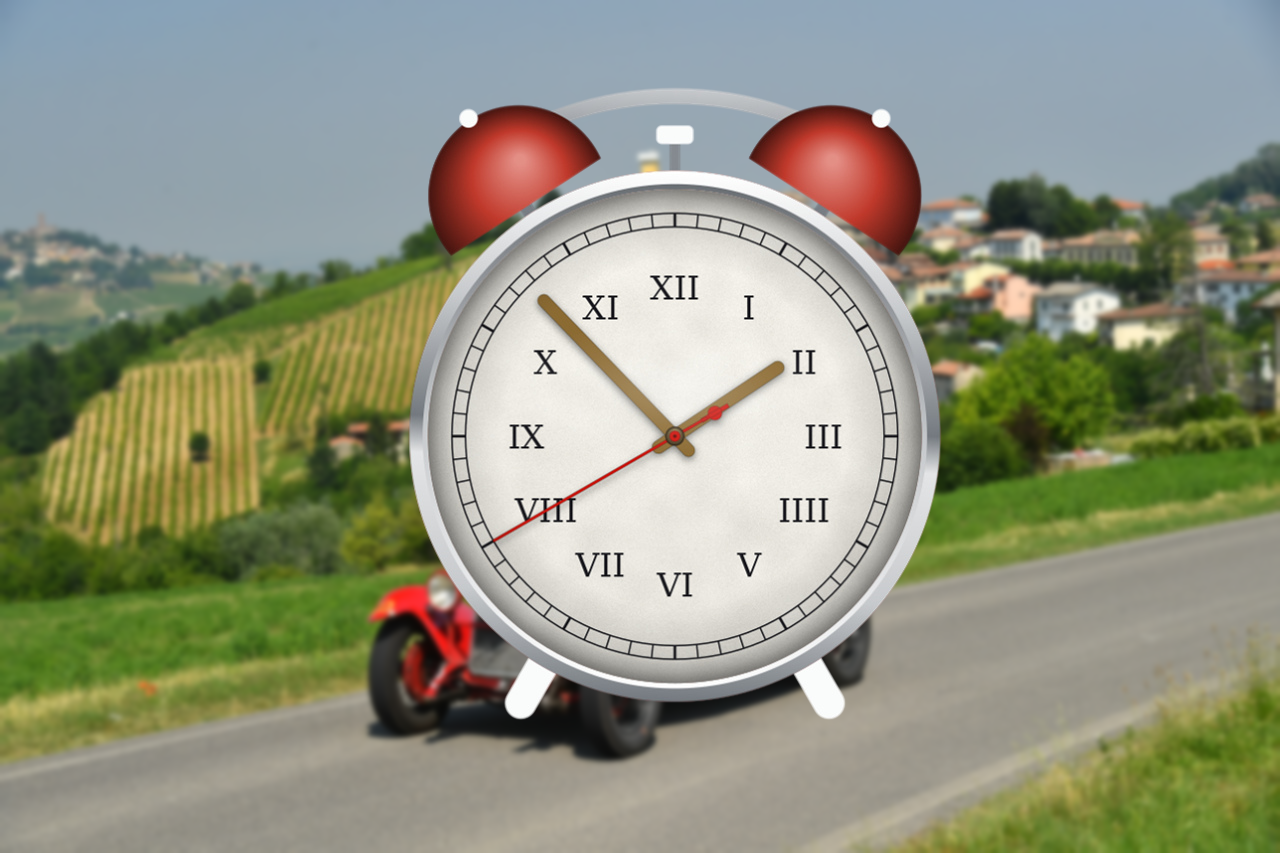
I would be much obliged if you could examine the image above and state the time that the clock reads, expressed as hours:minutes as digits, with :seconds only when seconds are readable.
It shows 1:52:40
